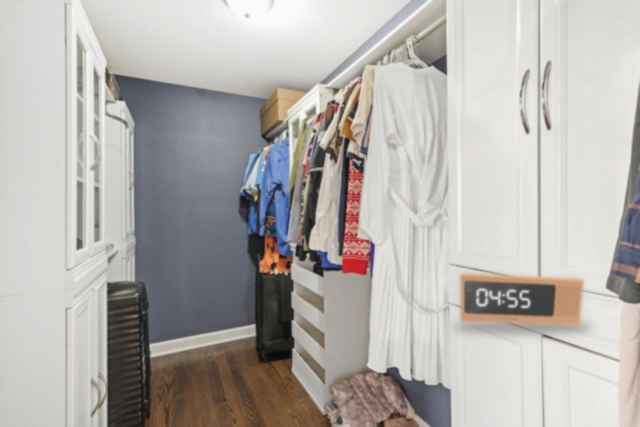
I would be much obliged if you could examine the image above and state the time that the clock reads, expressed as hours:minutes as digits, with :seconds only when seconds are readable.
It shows 4:55
